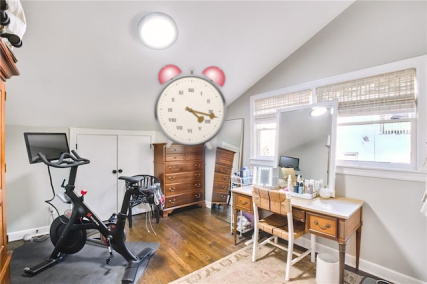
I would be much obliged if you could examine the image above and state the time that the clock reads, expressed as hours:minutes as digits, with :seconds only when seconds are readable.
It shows 4:17
